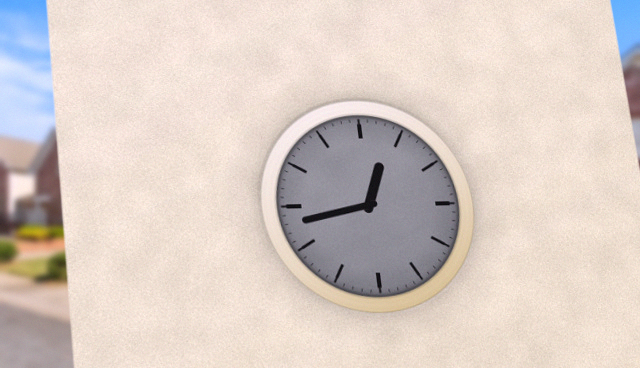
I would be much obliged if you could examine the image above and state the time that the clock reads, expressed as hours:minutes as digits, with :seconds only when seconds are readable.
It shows 12:43
